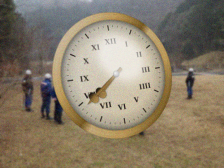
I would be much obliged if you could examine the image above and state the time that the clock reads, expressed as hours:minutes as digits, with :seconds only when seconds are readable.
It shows 7:39
